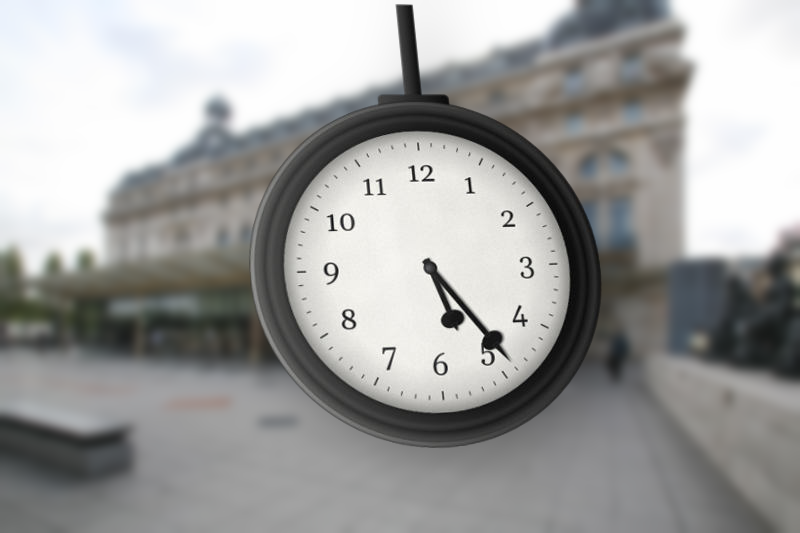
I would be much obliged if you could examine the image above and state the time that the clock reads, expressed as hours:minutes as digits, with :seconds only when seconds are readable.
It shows 5:24
